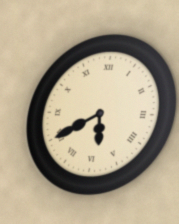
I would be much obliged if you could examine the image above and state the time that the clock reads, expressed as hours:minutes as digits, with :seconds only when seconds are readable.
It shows 5:40
